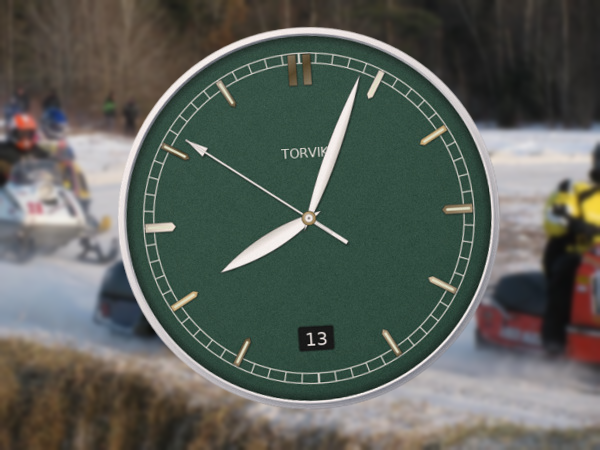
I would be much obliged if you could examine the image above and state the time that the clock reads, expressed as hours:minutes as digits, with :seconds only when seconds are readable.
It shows 8:03:51
